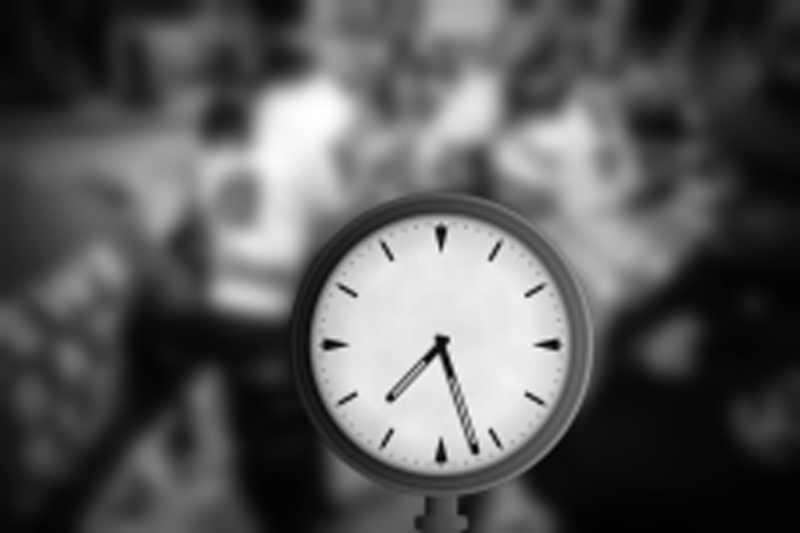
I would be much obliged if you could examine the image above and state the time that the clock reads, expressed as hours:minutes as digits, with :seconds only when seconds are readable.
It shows 7:27
